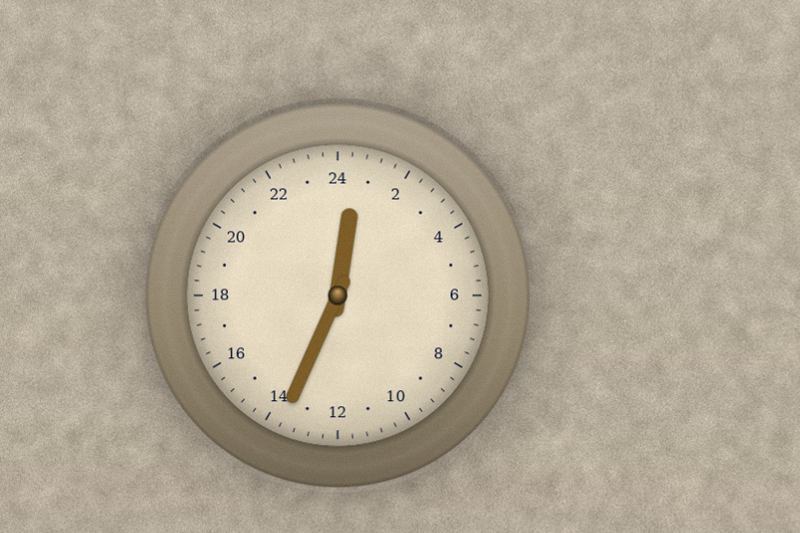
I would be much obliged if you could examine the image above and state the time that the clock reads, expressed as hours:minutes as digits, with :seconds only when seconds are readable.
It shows 0:34
